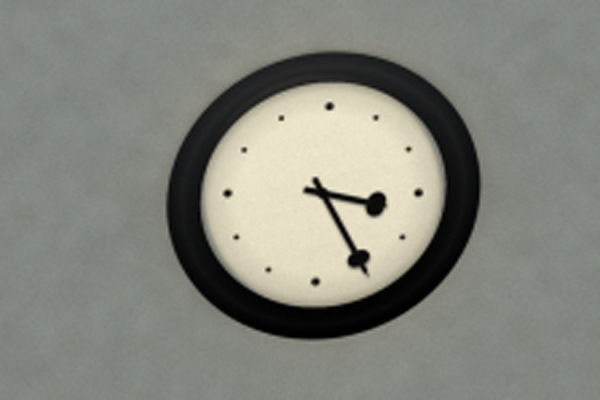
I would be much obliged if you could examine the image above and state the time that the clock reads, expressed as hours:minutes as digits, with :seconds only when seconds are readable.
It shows 3:25
